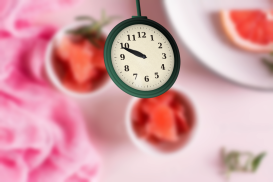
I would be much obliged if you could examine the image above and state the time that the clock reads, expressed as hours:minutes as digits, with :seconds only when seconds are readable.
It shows 9:49
